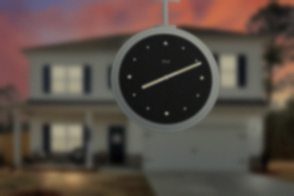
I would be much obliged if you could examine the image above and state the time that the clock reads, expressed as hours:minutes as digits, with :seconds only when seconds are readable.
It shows 8:11
